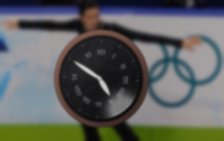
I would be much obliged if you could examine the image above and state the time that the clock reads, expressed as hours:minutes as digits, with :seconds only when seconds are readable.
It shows 4:50
